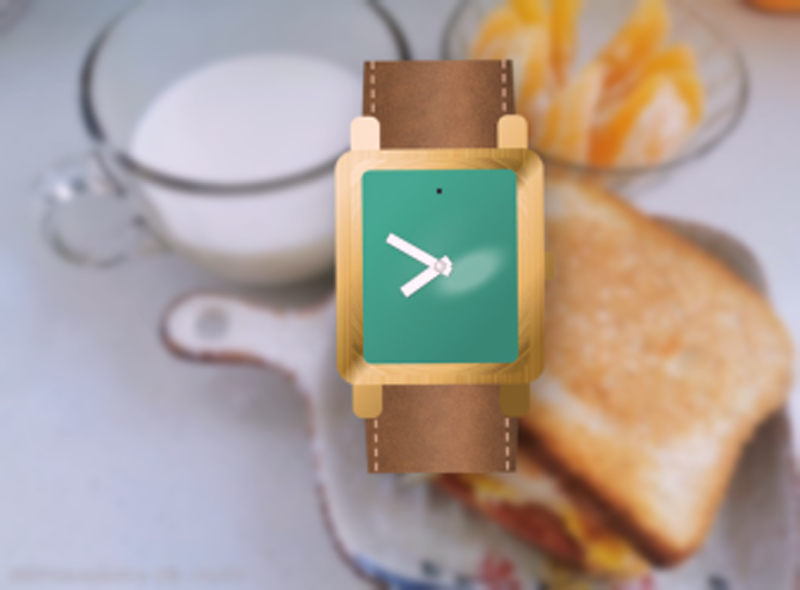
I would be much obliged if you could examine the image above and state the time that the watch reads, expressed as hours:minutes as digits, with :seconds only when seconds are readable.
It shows 7:50
